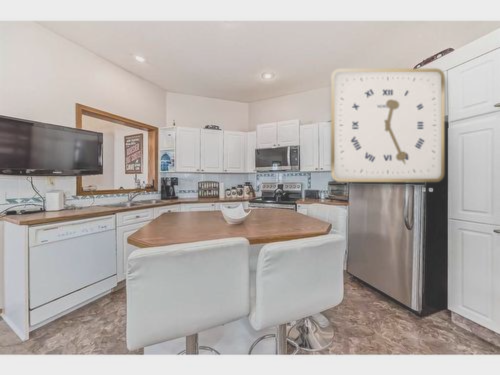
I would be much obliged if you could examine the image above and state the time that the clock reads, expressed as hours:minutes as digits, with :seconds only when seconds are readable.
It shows 12:26
